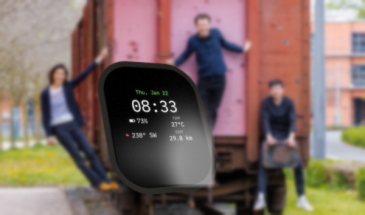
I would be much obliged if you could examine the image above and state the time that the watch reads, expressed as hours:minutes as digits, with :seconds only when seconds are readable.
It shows 8:33
